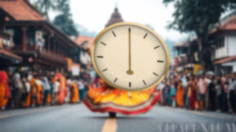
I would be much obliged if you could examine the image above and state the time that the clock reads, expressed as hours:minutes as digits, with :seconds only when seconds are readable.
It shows 6:00
